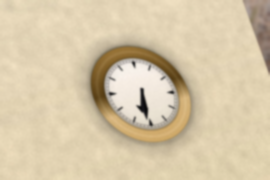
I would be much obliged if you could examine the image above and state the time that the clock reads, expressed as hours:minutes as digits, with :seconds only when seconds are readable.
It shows 6:31
